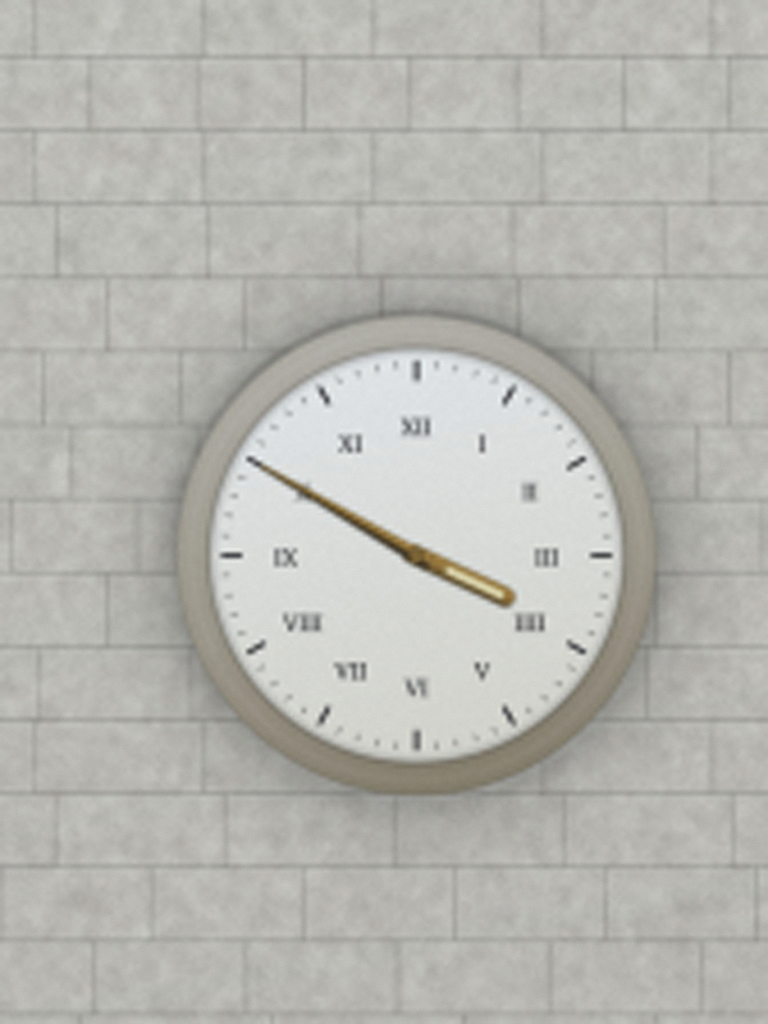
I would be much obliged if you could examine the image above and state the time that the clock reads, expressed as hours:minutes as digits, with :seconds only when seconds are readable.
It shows 3:50
